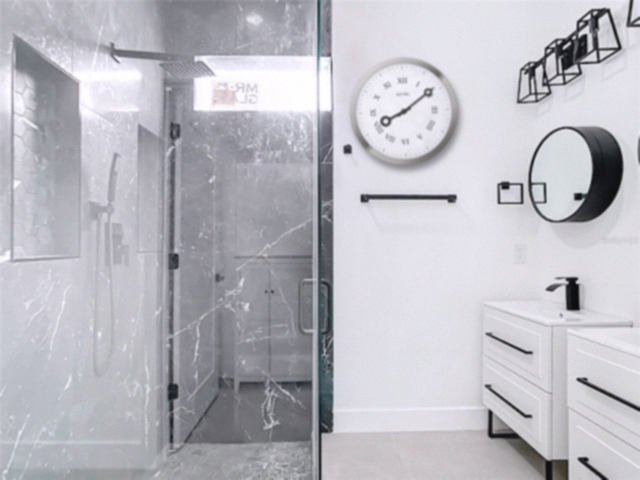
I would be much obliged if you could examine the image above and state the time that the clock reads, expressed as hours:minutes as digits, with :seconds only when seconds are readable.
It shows 8:09
